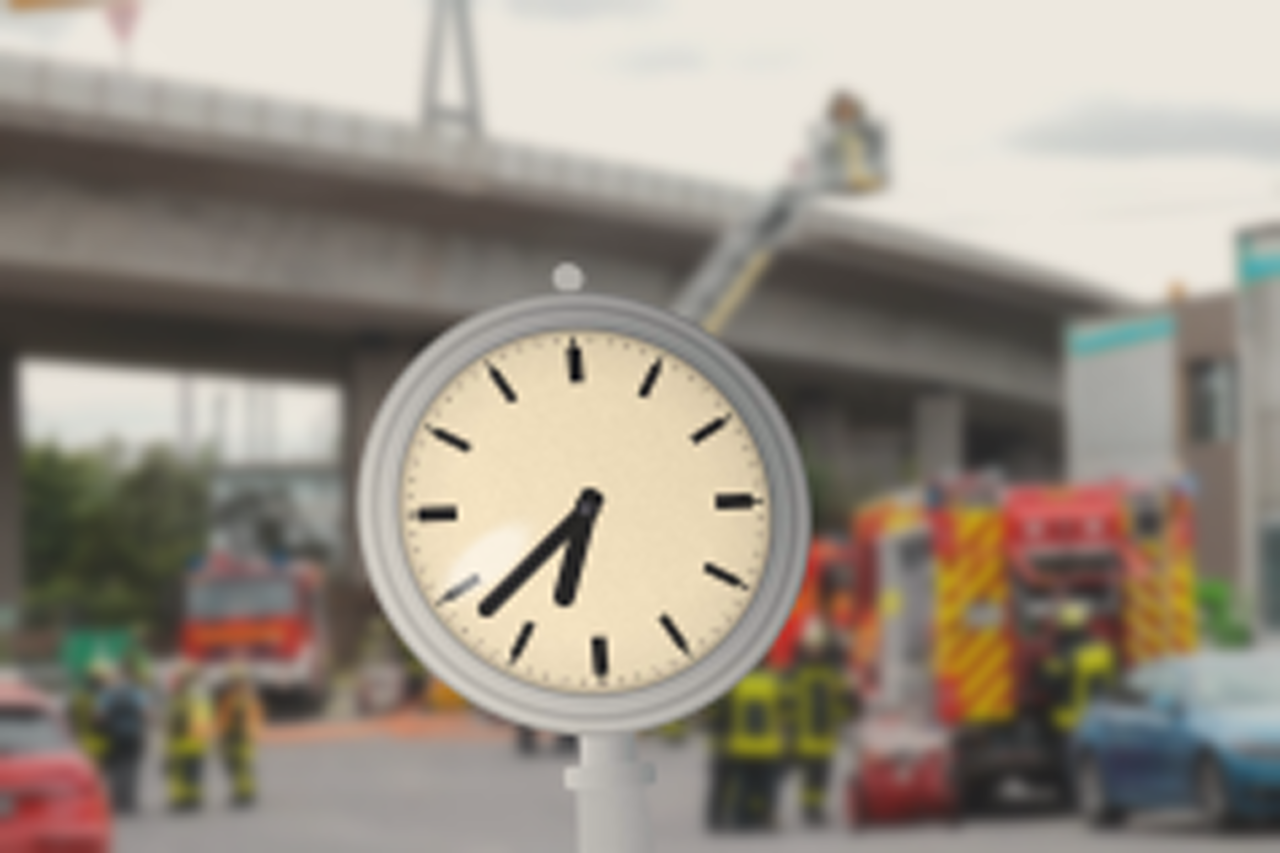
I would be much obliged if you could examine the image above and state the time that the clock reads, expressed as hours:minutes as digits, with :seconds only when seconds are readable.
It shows 6:38
